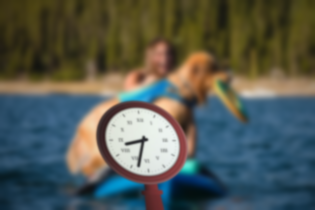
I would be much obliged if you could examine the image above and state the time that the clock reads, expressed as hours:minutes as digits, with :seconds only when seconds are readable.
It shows 8:33
